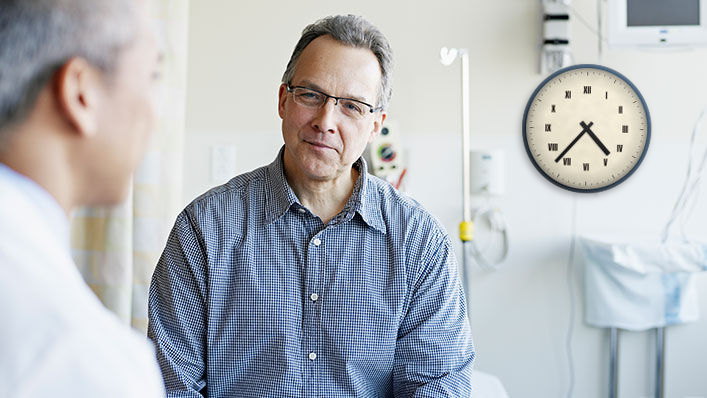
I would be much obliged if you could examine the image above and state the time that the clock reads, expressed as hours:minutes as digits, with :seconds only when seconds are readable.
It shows 4:37
